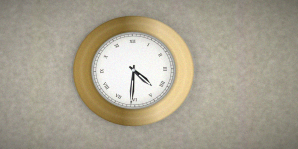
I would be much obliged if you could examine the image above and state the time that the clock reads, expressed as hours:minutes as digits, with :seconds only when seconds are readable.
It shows 4:31
